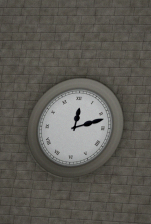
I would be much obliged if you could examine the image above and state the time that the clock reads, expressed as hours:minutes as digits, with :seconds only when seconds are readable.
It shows 12:12
